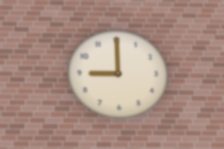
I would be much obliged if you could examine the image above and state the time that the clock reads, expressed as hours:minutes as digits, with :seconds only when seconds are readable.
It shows 9:00
